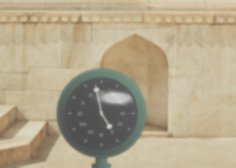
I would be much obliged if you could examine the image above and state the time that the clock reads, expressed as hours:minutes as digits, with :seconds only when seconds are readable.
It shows 4:58
